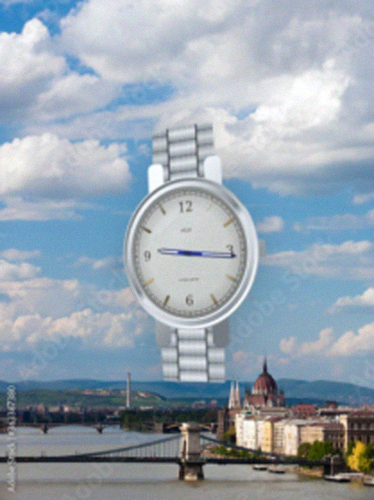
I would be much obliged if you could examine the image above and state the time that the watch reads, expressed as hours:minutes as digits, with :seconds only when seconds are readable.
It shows 9:16
